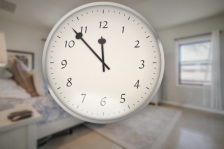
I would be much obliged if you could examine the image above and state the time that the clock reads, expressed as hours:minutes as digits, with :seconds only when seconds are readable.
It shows 11:53
